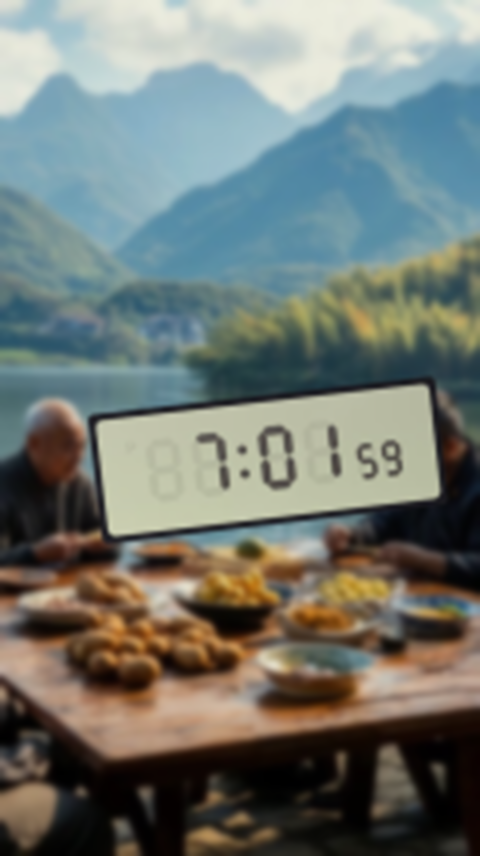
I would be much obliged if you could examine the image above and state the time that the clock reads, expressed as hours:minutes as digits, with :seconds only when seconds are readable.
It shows 7:01:59
